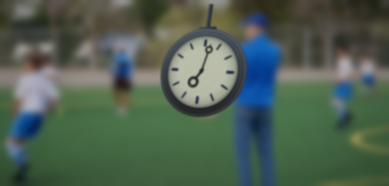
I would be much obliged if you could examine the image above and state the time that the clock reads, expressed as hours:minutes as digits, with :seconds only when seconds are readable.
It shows 7:02
